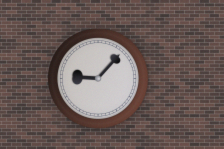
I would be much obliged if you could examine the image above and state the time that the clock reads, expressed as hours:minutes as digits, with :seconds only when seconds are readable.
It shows 9:07
